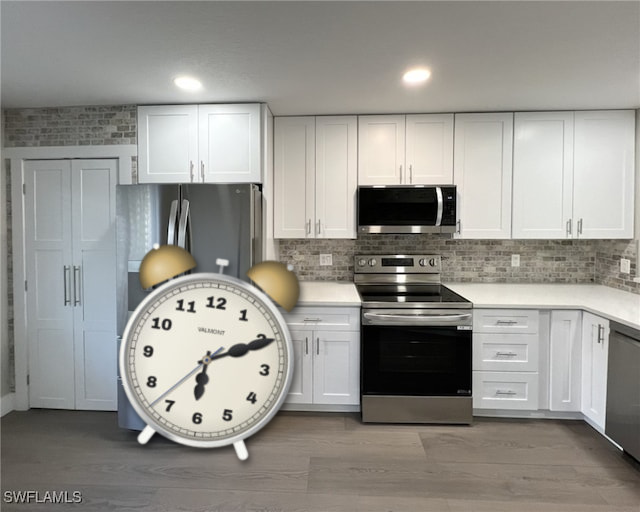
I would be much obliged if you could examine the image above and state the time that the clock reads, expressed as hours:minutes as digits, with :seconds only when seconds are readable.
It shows 6:10:37
